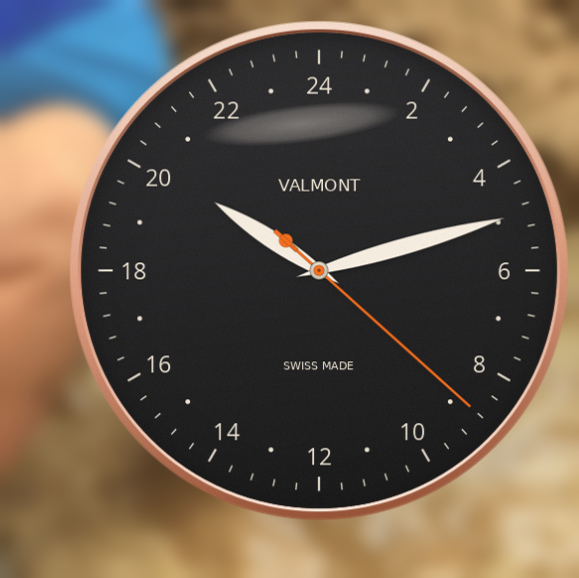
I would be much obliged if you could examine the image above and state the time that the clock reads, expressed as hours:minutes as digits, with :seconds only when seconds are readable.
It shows 20:12:22
